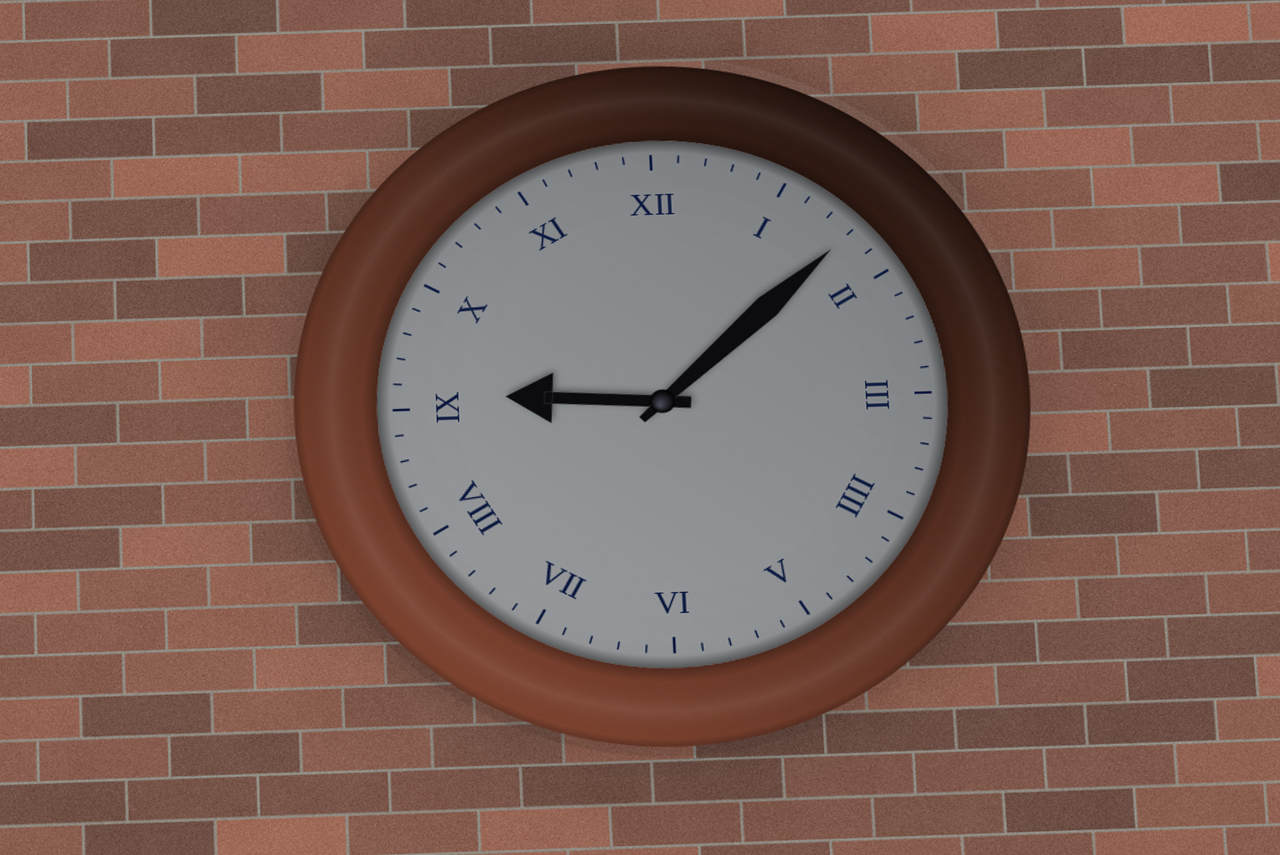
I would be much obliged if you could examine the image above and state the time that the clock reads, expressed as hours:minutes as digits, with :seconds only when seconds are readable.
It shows 9:08
